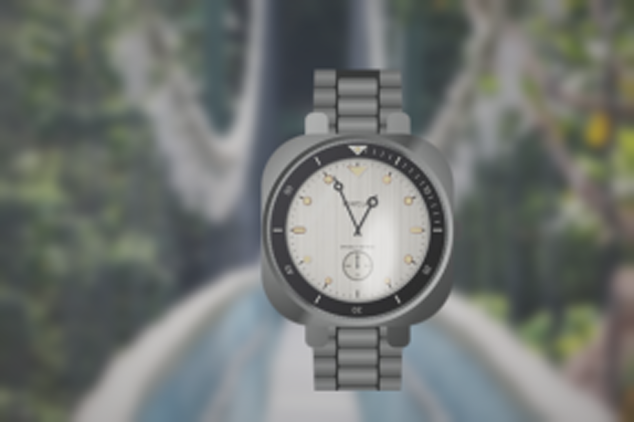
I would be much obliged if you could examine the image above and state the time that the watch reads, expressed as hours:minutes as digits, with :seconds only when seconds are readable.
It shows 12:56
